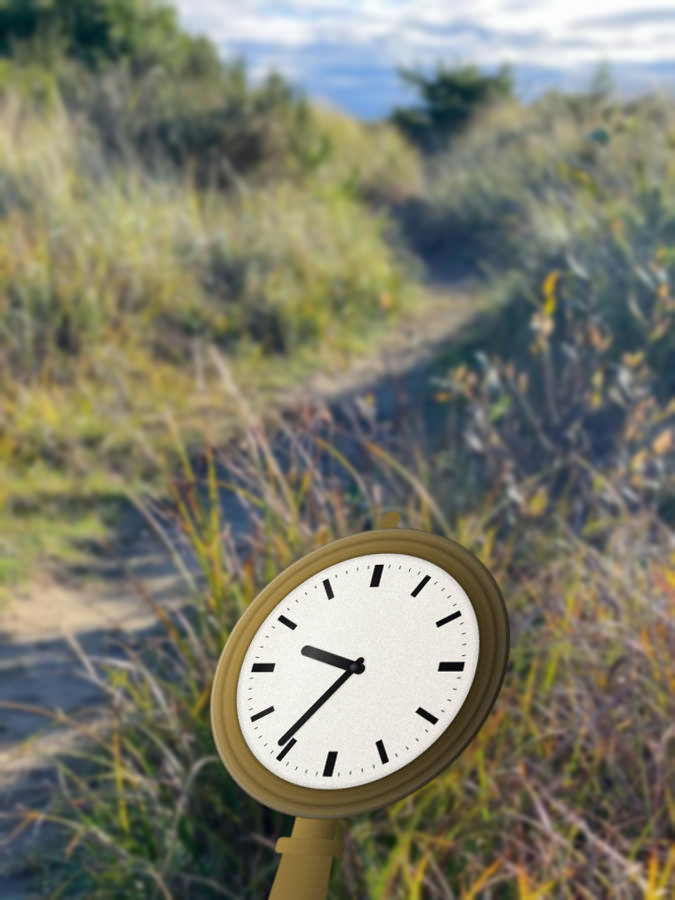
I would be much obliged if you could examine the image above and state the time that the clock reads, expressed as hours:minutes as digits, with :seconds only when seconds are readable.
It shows 9:36
